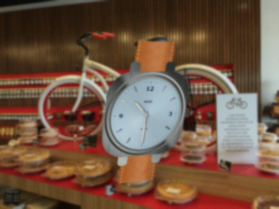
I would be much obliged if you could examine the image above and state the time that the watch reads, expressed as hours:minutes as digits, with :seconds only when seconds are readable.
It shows 10:30
